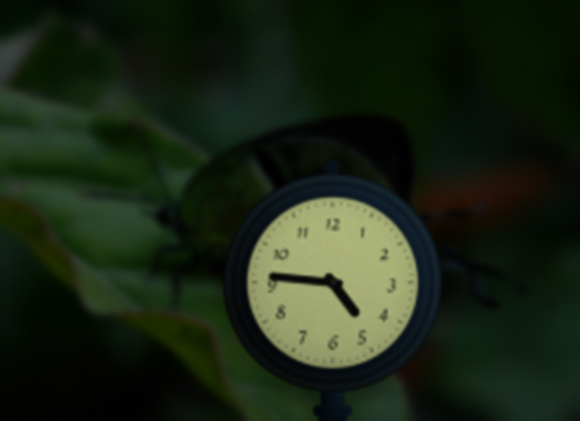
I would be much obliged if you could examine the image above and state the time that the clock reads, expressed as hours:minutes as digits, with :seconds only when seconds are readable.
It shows 4:46
